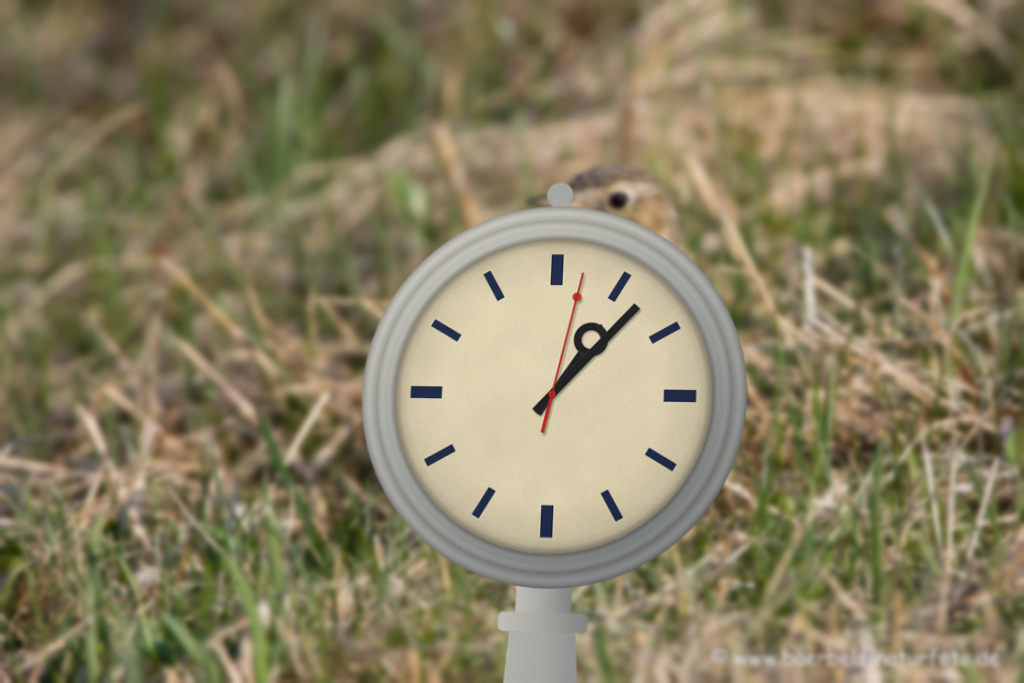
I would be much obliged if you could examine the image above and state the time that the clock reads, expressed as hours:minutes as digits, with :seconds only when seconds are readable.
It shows 1:07:02
